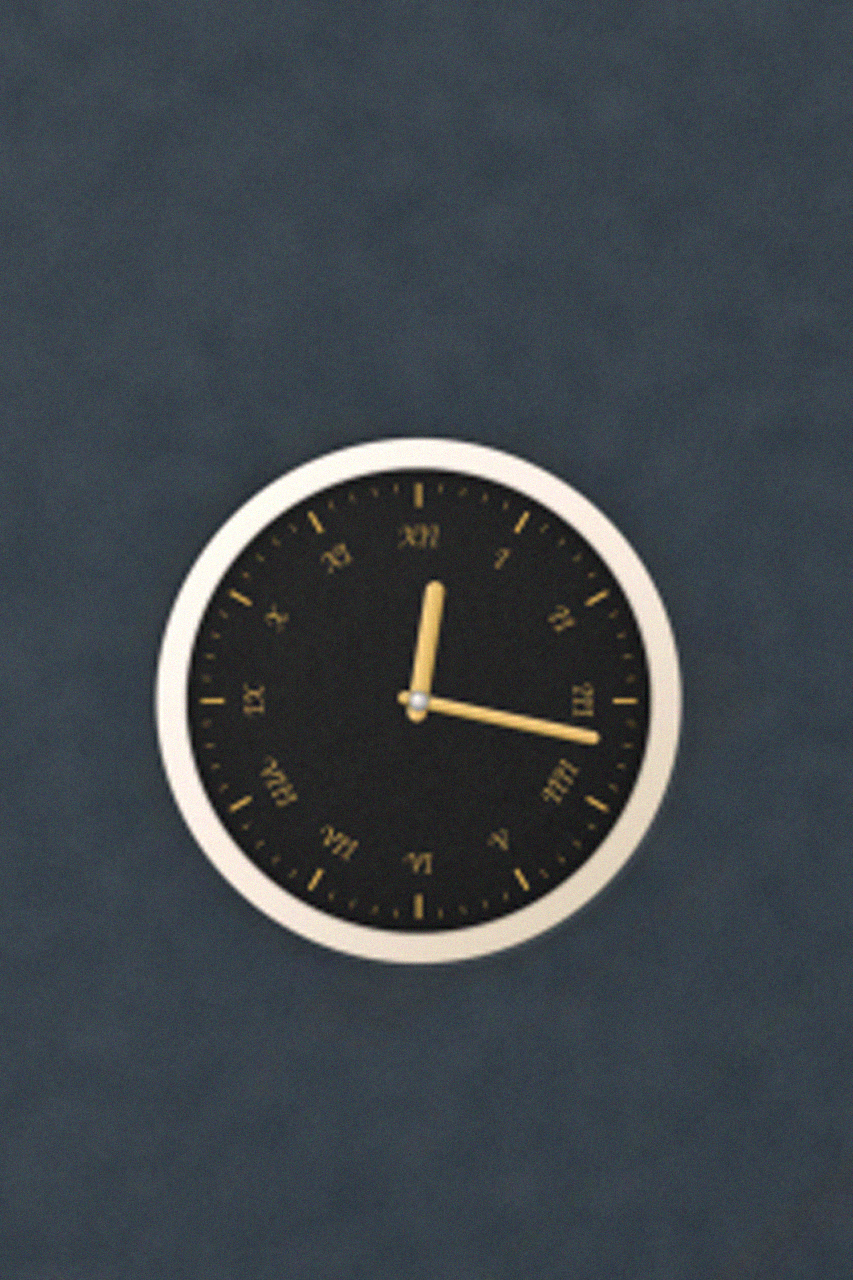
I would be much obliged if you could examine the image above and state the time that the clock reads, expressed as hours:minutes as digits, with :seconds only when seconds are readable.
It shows 12:17
